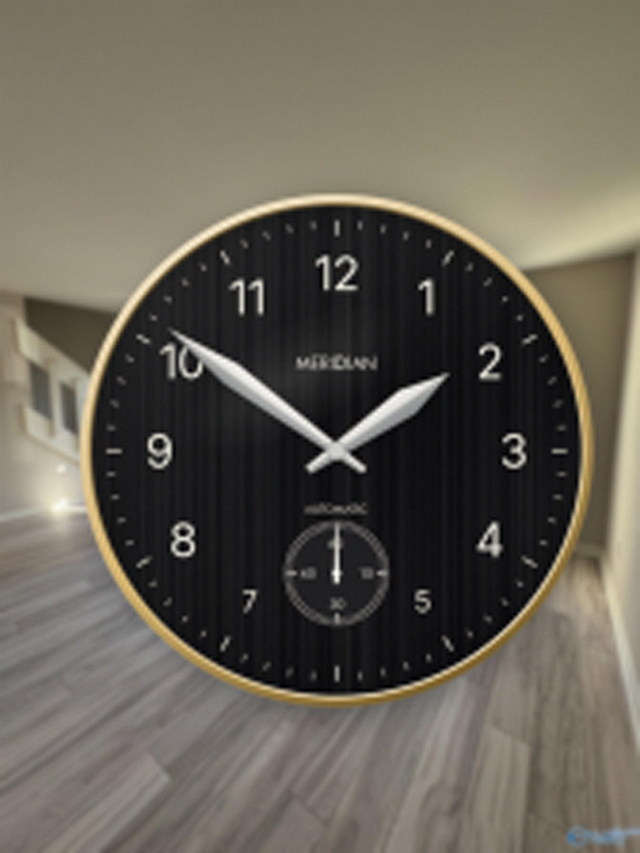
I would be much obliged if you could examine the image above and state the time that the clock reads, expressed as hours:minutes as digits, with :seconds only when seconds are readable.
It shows 1:51
